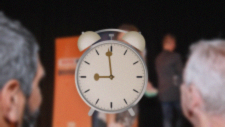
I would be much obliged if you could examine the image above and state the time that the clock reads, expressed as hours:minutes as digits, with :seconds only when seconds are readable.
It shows 8:59
